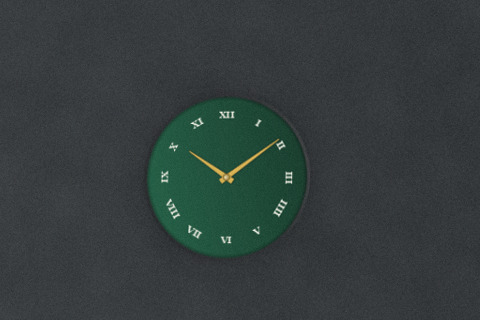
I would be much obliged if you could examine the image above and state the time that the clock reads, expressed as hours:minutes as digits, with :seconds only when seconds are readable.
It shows 10:09
